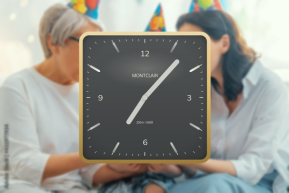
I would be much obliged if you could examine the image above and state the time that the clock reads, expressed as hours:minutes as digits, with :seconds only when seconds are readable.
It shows 7:07
